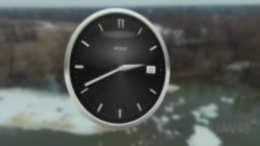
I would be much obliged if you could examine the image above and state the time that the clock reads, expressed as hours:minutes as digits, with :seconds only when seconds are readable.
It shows 2:41
